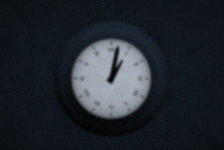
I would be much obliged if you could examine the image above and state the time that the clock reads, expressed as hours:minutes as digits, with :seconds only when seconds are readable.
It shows 1:02
